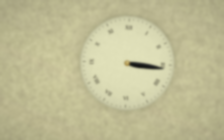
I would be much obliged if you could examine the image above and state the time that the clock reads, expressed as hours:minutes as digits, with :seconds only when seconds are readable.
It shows 3:16
